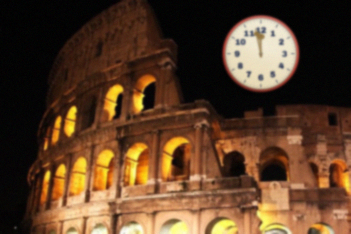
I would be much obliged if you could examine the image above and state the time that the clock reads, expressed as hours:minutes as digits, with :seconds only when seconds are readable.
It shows 11:58
